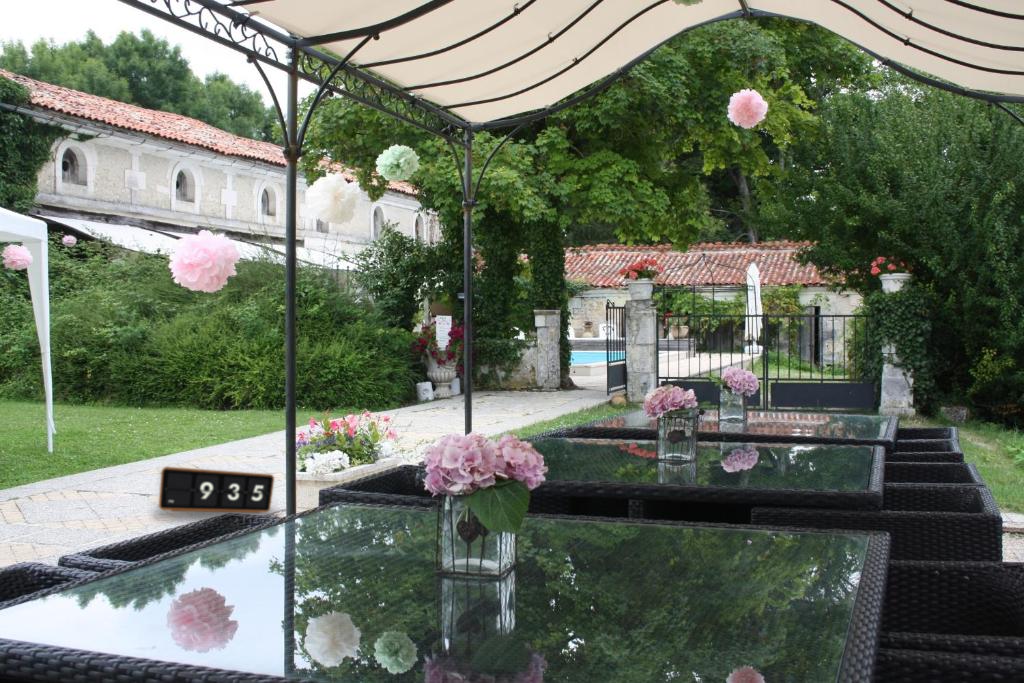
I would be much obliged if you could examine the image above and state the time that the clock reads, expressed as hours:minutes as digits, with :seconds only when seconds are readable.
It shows 9:35
